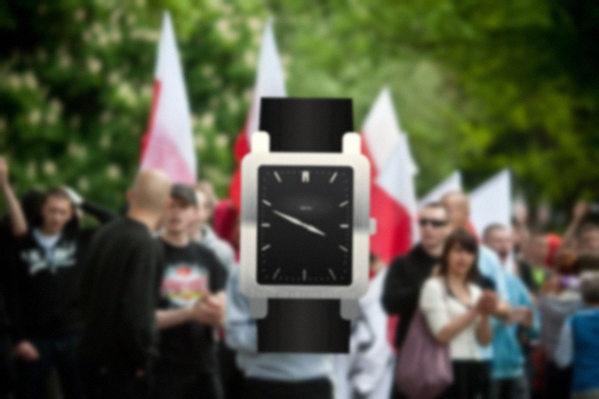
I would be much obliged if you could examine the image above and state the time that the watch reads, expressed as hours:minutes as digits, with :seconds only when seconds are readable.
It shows 3:49
